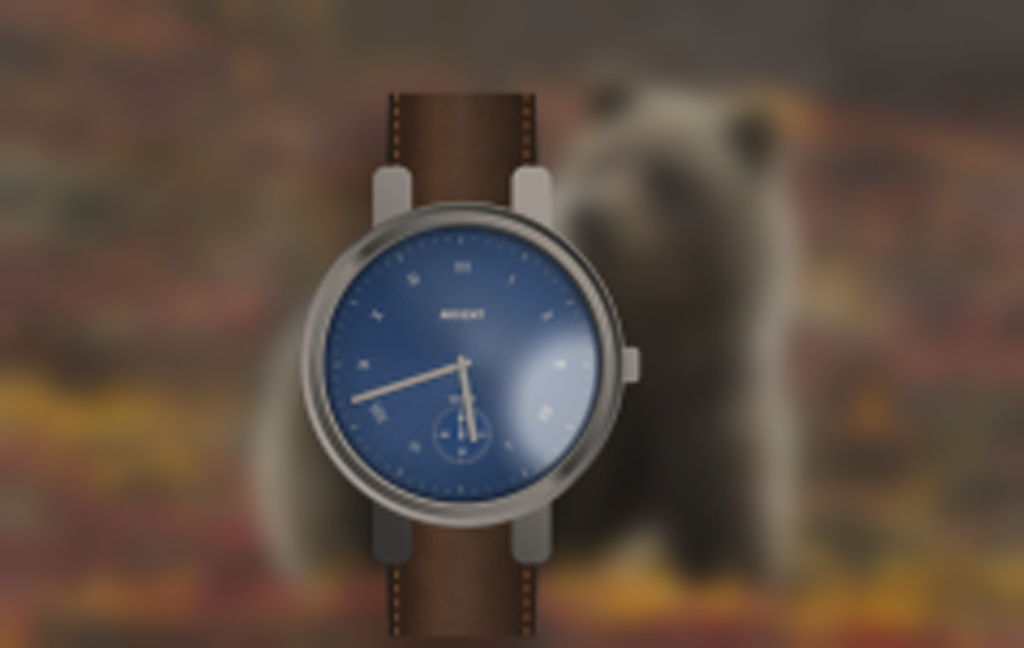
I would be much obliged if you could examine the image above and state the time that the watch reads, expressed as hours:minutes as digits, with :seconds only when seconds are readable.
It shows 5:42
